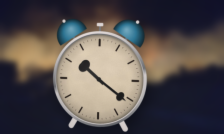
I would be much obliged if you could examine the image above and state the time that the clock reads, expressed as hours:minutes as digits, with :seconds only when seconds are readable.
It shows 10:21
